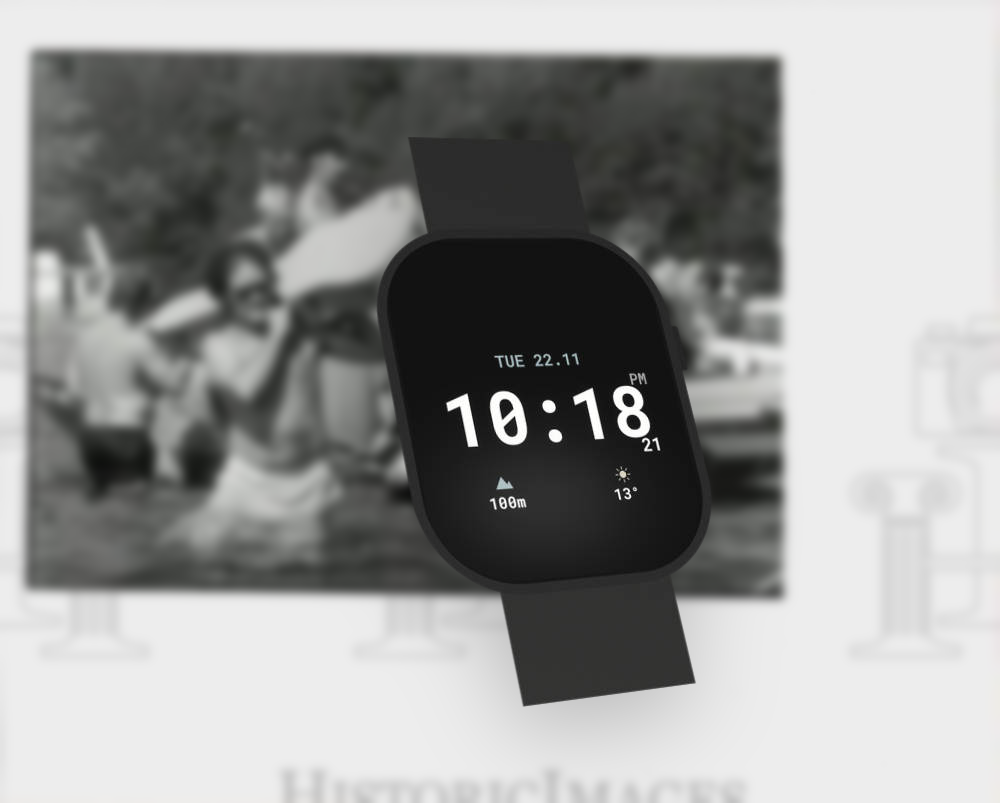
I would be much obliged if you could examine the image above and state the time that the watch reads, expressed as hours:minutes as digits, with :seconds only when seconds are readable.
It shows 10:18:21
